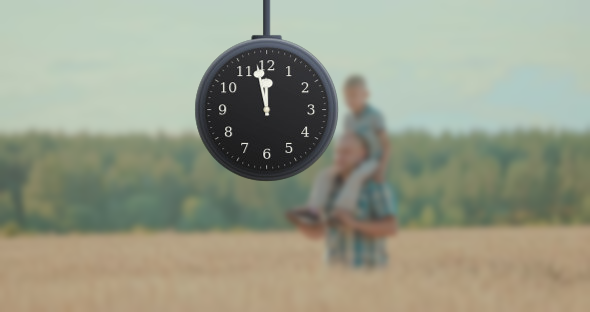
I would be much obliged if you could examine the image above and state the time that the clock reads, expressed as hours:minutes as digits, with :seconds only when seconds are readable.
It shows 11:58
